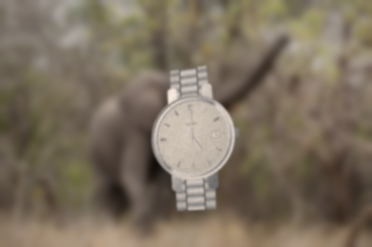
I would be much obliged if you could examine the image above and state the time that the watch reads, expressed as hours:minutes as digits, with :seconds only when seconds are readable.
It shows 5:00
